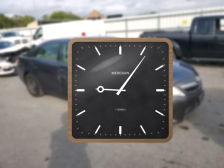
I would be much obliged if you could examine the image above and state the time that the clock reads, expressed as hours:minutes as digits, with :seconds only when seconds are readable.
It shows 9:06
